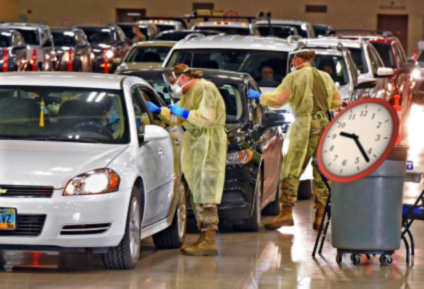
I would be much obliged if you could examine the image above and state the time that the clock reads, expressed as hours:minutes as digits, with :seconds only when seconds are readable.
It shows 9:22
